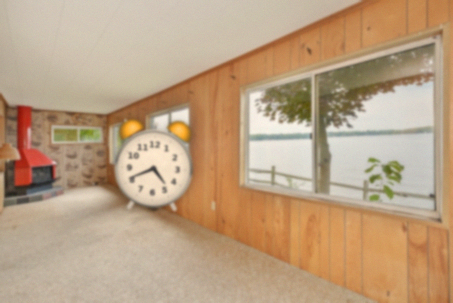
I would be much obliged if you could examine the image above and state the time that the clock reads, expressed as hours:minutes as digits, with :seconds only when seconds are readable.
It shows 4:41
